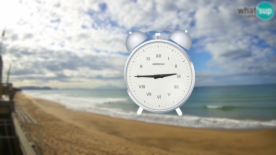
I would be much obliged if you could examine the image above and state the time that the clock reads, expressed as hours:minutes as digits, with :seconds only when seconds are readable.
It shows 2:45
